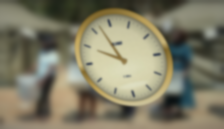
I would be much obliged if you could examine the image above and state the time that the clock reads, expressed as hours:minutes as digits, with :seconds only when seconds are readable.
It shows 9:57
